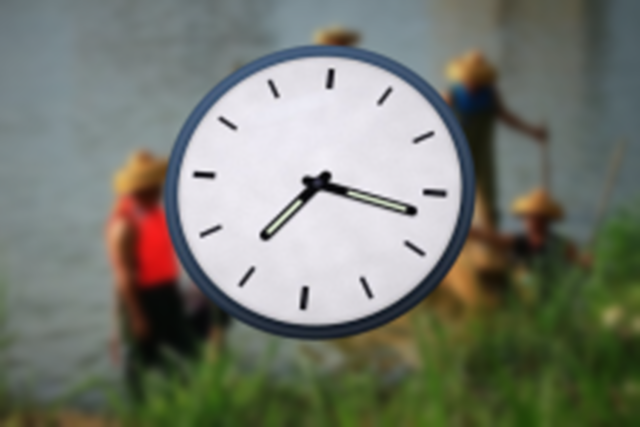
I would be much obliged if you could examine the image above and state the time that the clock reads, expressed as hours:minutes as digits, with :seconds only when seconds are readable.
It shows 7:17
